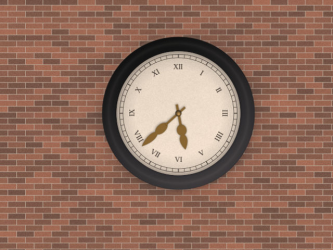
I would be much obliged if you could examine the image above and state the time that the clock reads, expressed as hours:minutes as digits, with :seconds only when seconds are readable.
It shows 5:38
